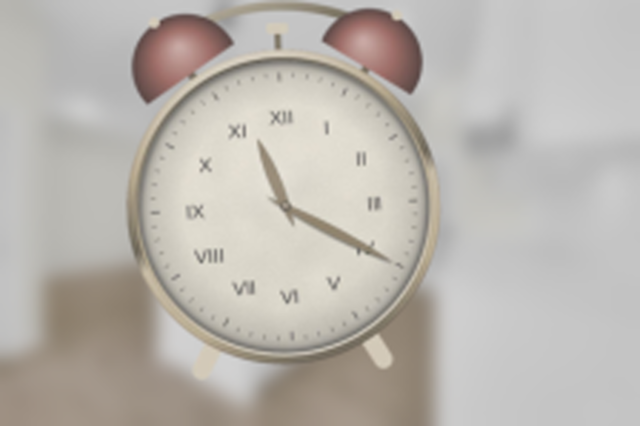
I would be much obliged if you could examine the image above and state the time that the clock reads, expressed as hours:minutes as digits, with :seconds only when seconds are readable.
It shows 11:20
